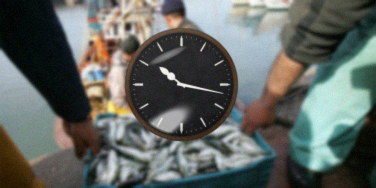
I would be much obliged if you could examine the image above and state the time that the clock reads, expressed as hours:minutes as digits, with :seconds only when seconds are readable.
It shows 10:17
